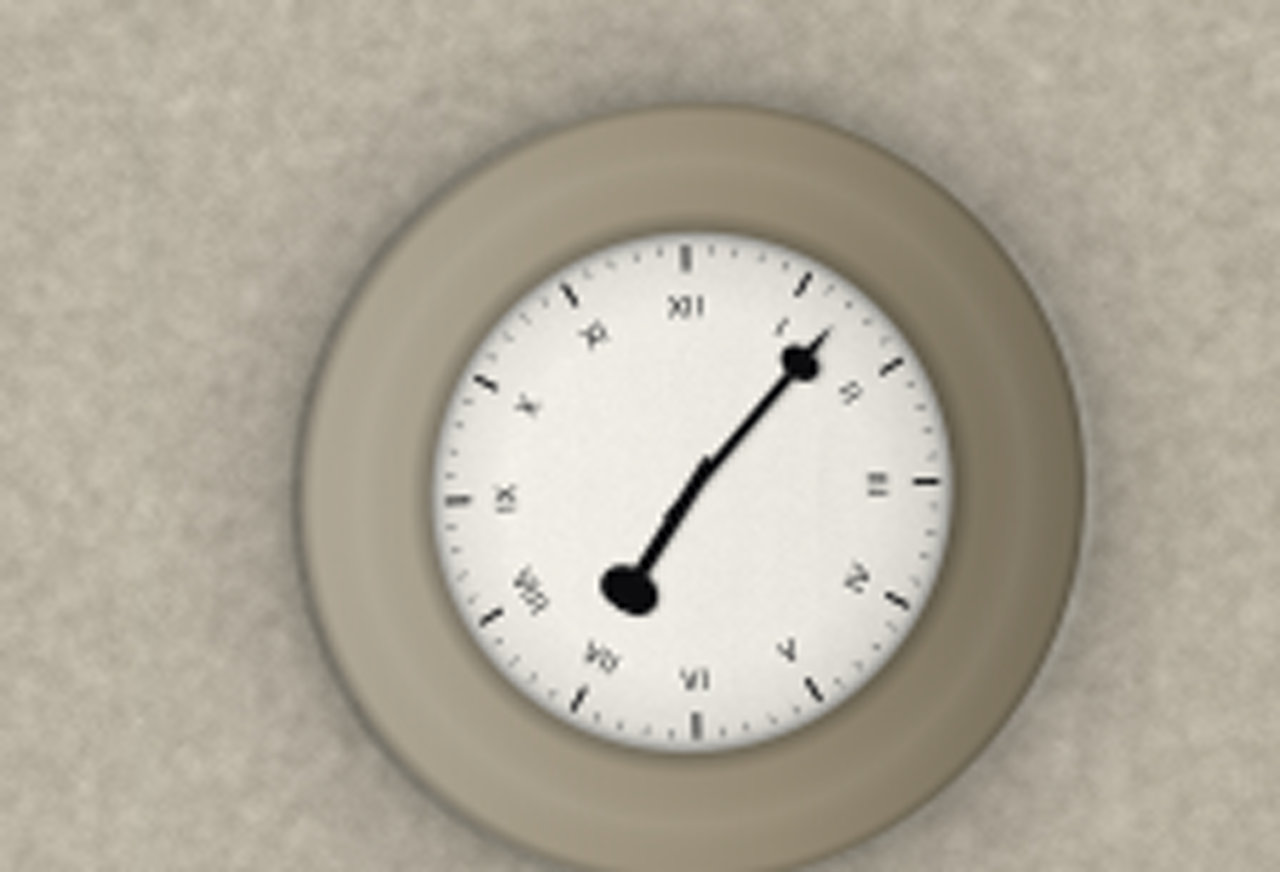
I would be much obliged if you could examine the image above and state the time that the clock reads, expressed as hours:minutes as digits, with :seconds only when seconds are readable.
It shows 7:07
